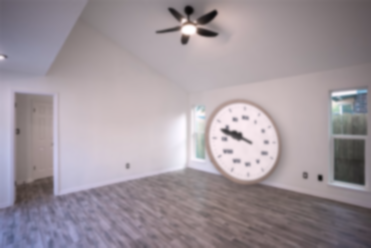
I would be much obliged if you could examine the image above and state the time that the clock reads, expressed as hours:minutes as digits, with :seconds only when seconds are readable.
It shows 9:48
